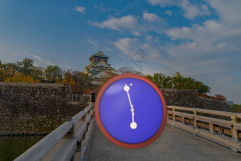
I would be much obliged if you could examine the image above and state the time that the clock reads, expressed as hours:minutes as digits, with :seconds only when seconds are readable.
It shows 5:58
